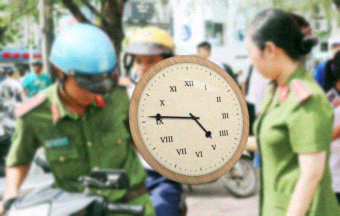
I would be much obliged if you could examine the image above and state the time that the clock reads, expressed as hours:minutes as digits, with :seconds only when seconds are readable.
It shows 4:46
